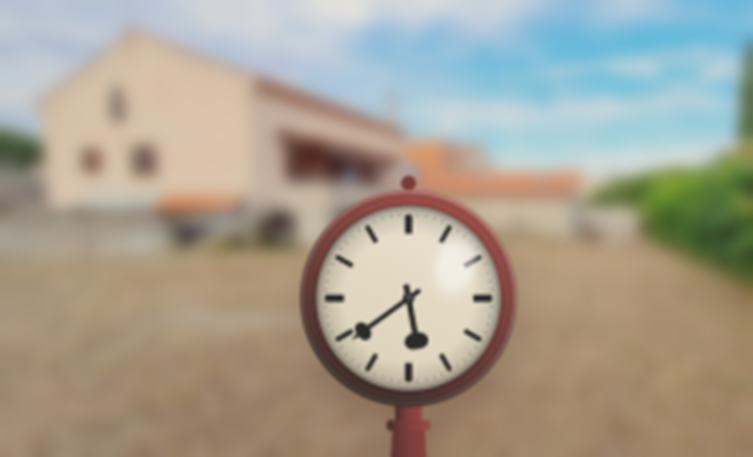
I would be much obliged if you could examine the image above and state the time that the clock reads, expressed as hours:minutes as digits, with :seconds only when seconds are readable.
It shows 5:39
